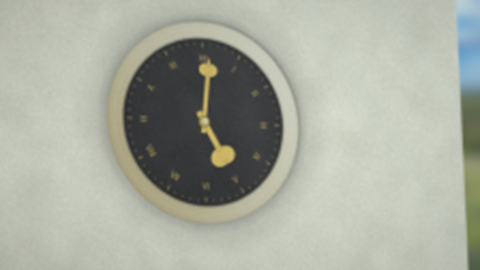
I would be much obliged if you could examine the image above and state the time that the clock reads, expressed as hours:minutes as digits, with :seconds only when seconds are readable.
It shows 5:01
